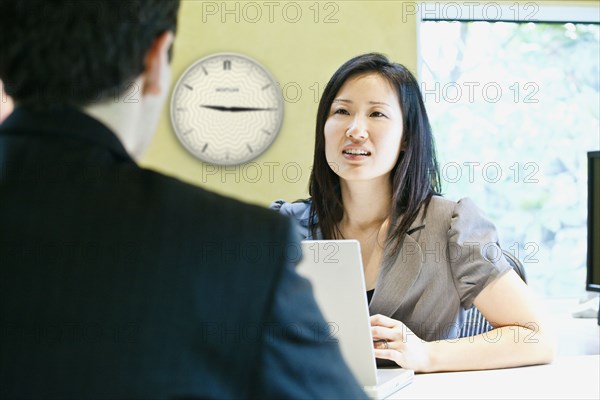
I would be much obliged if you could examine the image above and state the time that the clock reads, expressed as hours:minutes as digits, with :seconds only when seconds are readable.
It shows 9:15
